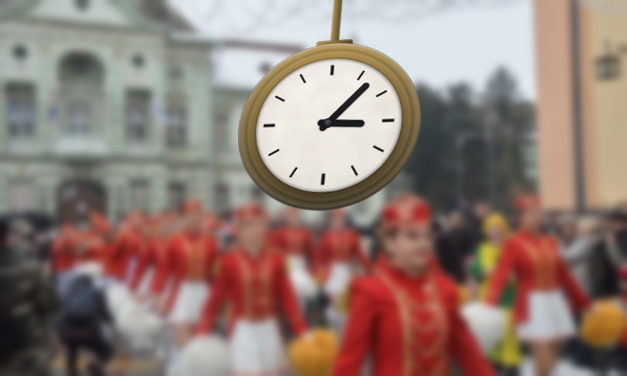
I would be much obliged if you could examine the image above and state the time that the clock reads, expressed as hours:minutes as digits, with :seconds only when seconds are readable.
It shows 3:07
